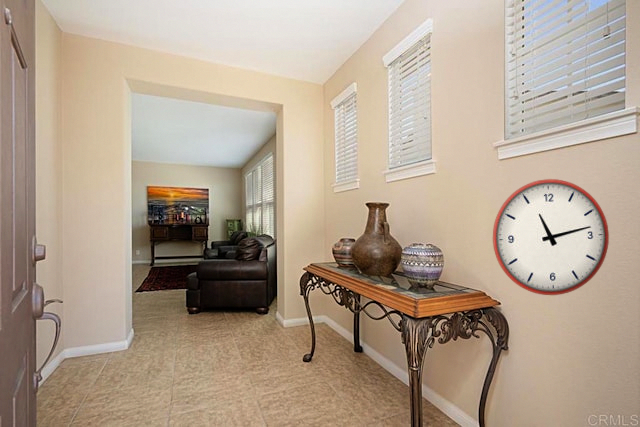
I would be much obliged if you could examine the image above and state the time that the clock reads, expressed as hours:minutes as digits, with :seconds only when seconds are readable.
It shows 11:13
